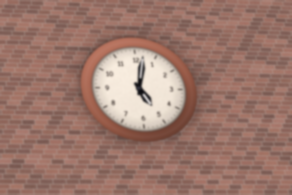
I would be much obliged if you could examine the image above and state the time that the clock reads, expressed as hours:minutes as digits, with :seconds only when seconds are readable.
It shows 5:02
